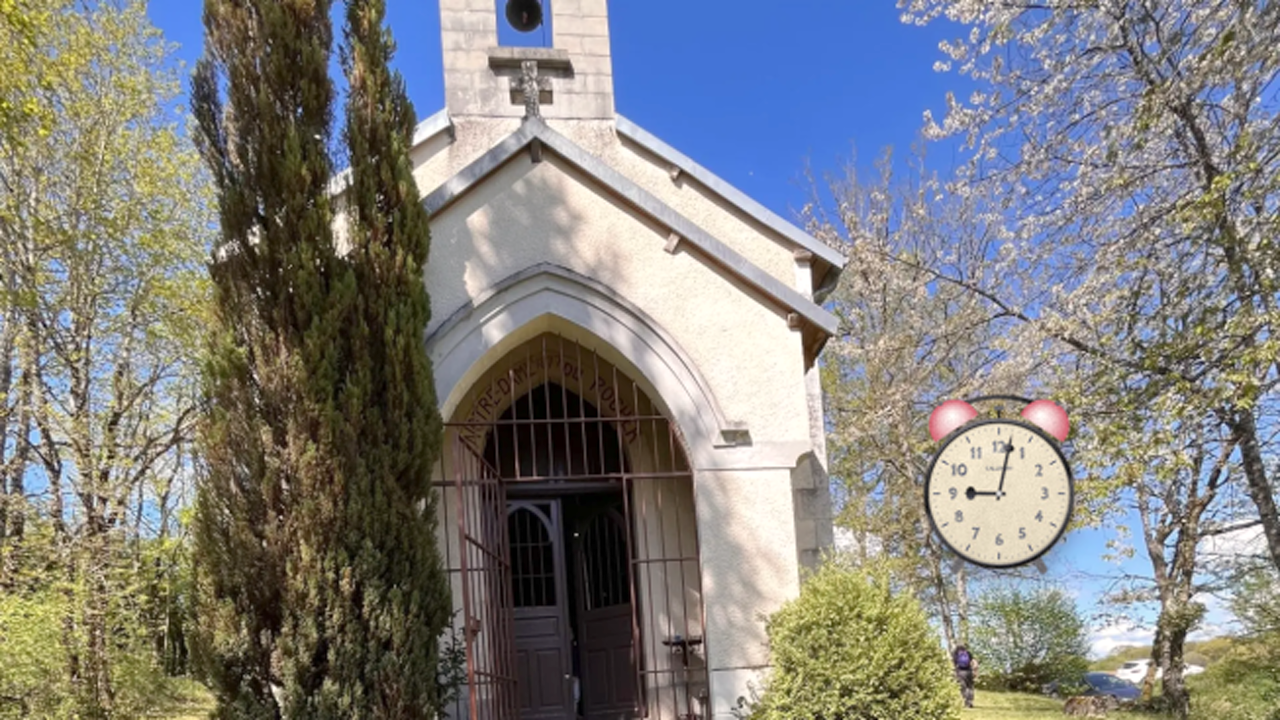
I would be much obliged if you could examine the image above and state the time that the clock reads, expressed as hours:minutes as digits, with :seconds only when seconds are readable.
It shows 9:02
